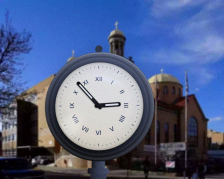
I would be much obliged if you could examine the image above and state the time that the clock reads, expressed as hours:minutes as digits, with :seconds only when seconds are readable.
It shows 2:53
